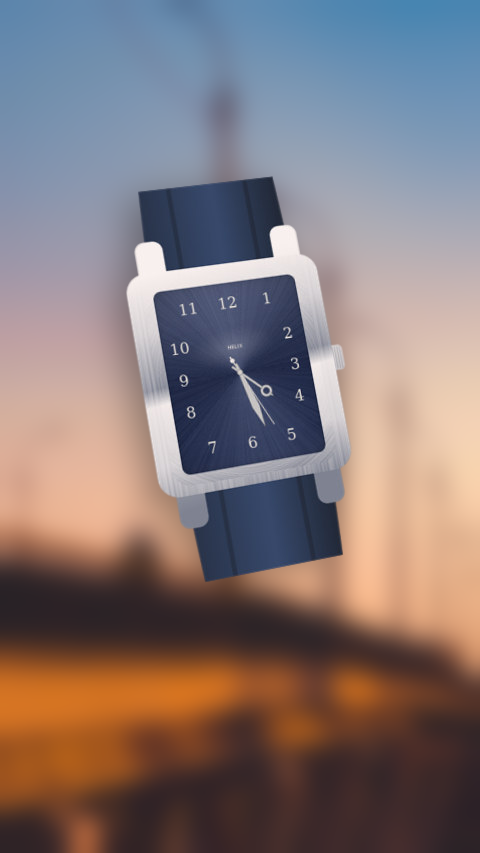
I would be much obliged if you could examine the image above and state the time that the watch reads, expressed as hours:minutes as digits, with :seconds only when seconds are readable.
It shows 4:27:26
